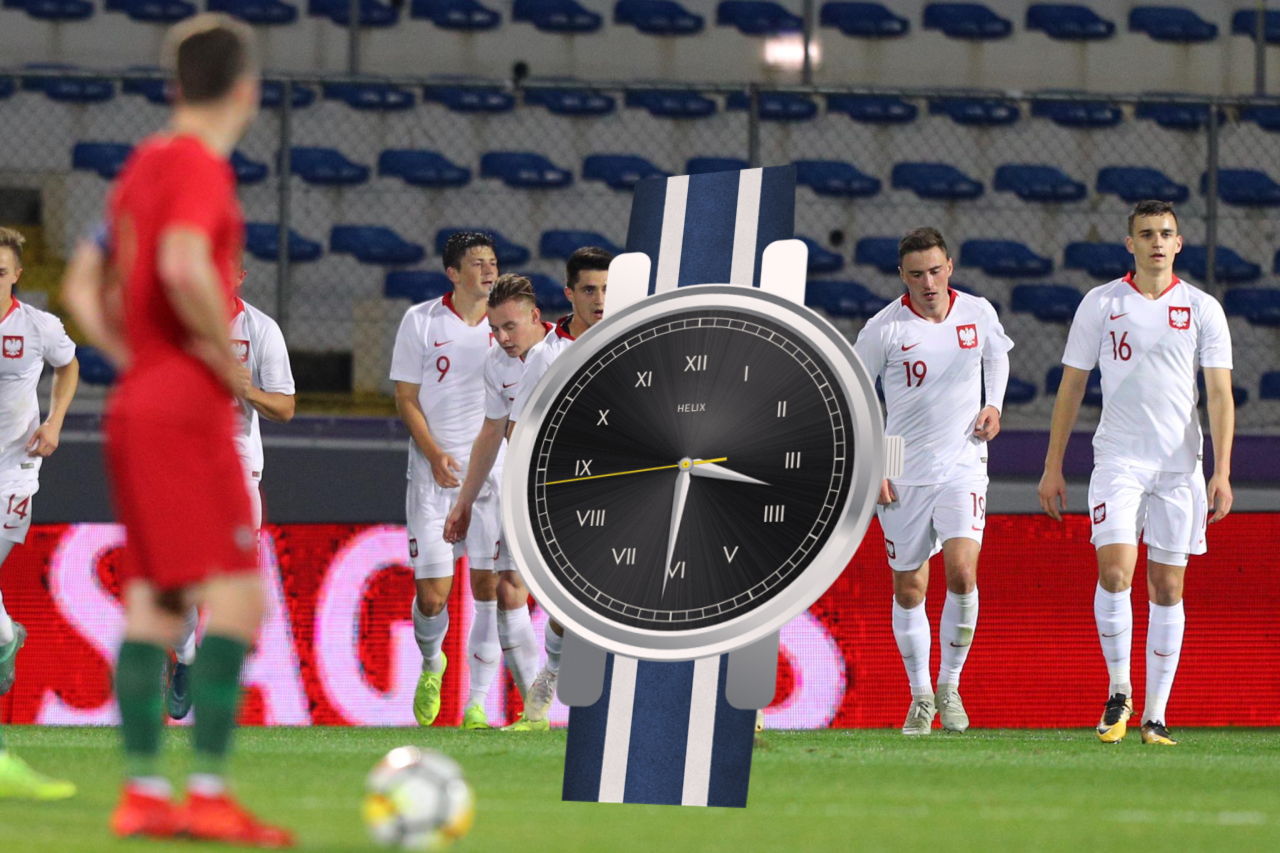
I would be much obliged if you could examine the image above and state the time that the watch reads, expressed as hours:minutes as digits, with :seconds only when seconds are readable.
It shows 3:30:44
